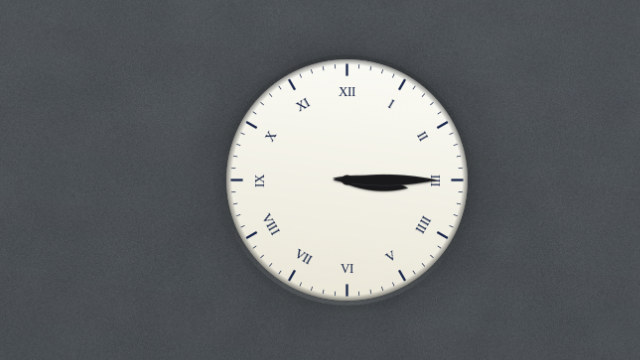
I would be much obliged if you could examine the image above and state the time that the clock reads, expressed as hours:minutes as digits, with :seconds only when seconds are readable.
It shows 3:15
